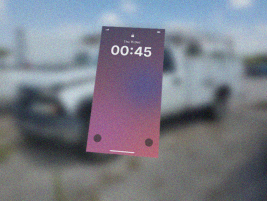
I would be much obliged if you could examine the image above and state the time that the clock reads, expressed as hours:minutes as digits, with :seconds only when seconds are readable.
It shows 0:45
